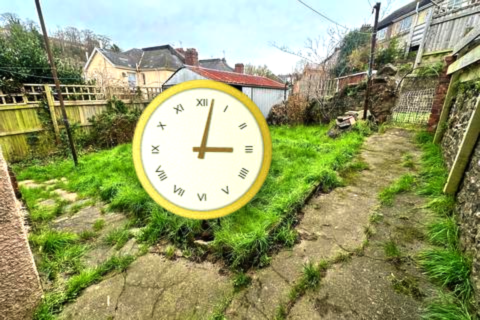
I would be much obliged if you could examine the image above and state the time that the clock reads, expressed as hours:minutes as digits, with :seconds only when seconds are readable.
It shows 3:02
